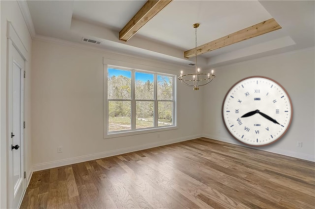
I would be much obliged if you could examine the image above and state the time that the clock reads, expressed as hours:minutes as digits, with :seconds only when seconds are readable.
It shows 8:20
